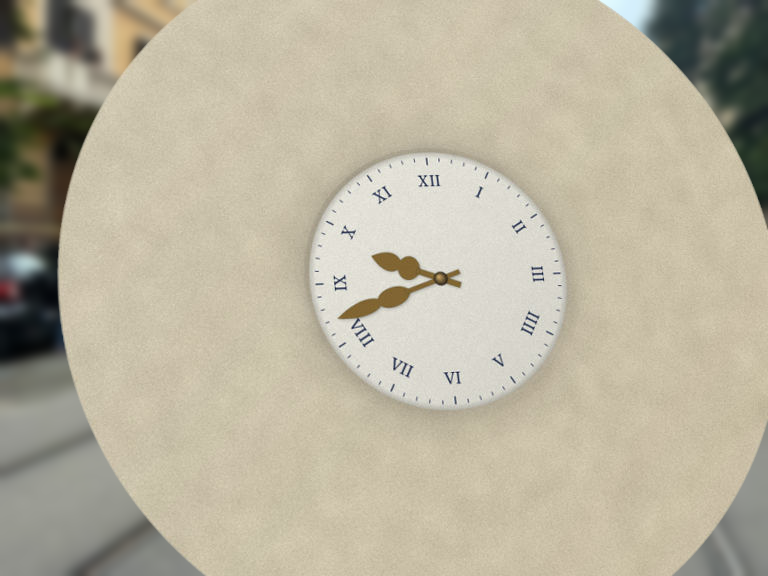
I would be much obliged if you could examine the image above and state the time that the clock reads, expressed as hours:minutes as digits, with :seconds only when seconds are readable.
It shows 9:42
